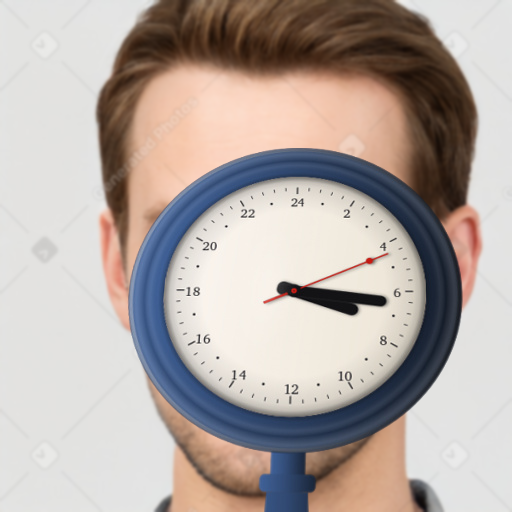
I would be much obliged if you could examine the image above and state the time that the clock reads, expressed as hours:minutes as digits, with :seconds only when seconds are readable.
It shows 7:16:11
